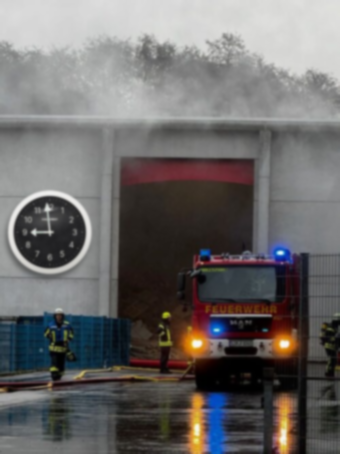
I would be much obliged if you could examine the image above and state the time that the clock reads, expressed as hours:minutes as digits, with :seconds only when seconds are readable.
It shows 8:59
